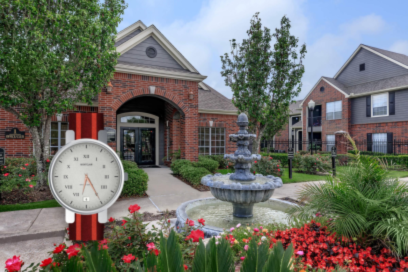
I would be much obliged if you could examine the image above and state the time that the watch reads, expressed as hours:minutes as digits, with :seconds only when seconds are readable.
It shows 6:25
